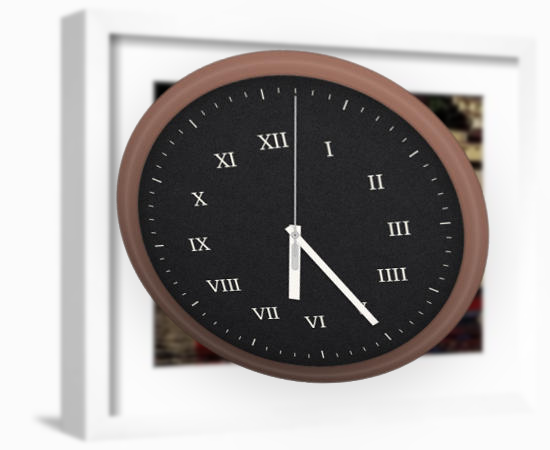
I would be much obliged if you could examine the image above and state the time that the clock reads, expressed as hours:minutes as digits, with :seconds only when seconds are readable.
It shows 6:25:02
